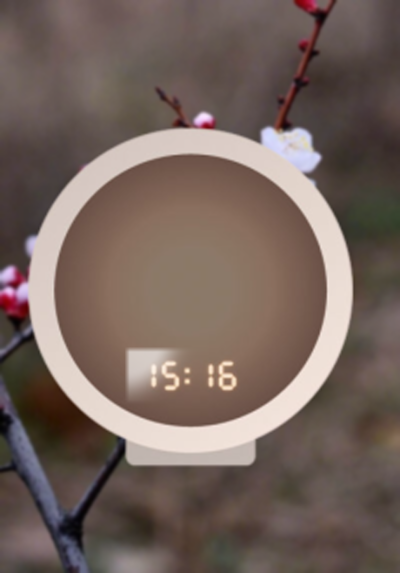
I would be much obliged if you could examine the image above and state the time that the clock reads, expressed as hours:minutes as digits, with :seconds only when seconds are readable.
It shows 15:16
